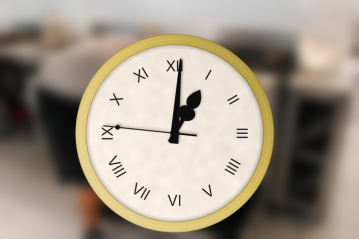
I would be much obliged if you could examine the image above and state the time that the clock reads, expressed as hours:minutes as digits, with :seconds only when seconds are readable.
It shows 1:00:46
